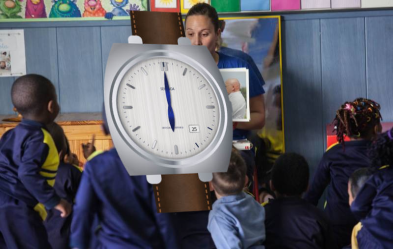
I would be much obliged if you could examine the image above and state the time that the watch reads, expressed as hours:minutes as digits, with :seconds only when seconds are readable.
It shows 6:00
